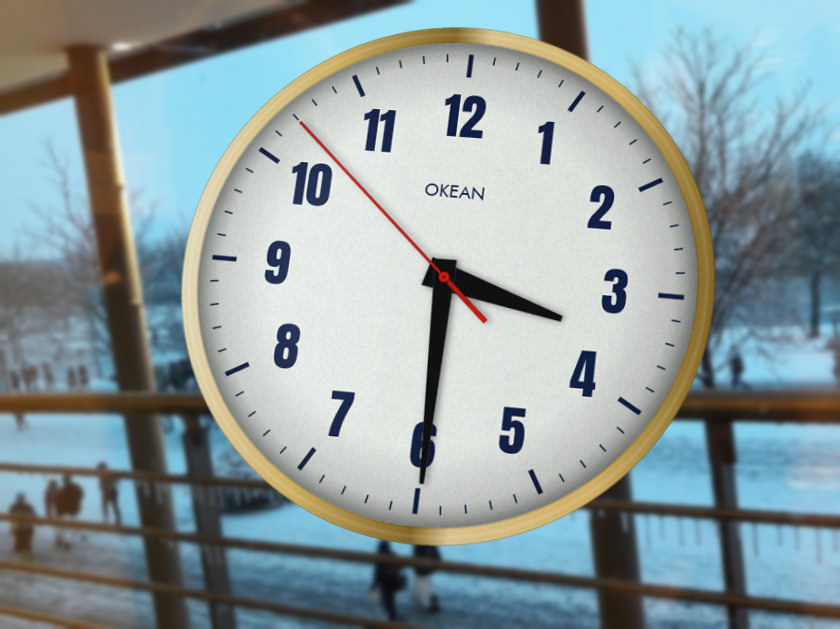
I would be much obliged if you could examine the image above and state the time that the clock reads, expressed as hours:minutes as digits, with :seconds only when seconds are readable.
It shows 3:29:52
